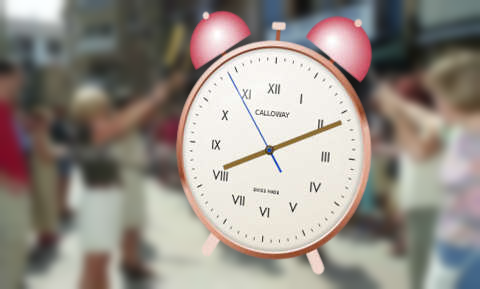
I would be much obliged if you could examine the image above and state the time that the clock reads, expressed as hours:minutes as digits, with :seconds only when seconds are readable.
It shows 8:10:54
